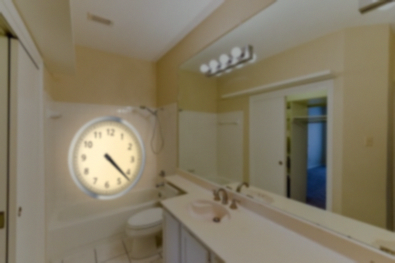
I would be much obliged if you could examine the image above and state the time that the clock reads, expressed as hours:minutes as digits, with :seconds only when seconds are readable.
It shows 4:22
